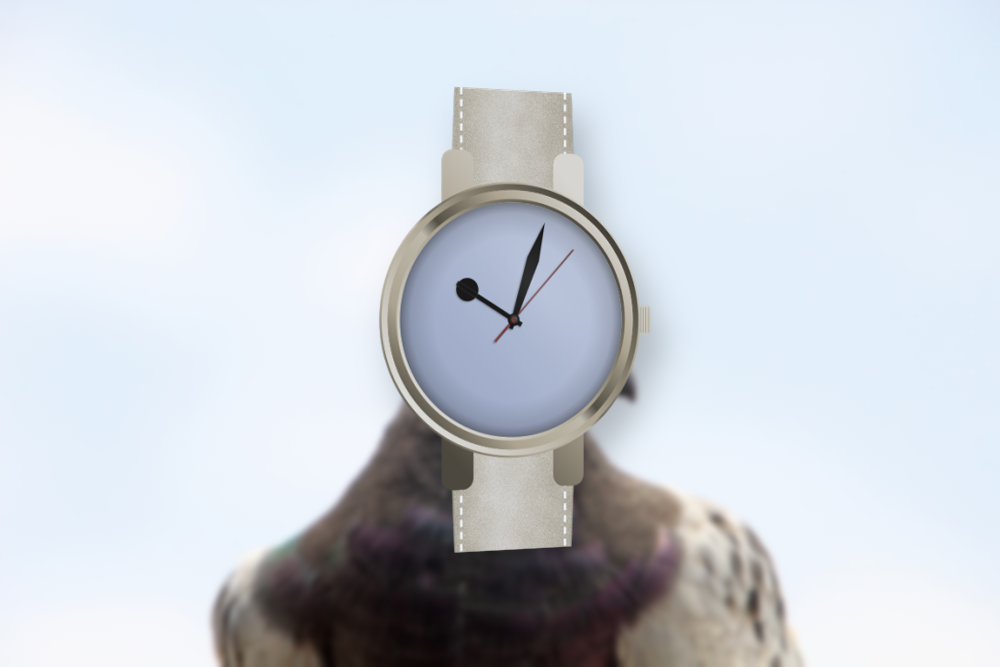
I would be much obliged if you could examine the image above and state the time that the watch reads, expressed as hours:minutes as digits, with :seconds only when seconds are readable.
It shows 10:03:07
